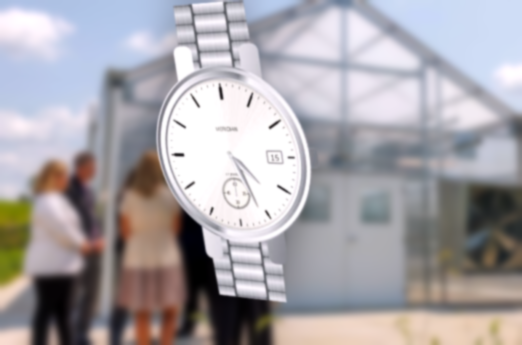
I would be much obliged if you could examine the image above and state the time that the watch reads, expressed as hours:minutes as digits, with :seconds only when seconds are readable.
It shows 4:26
